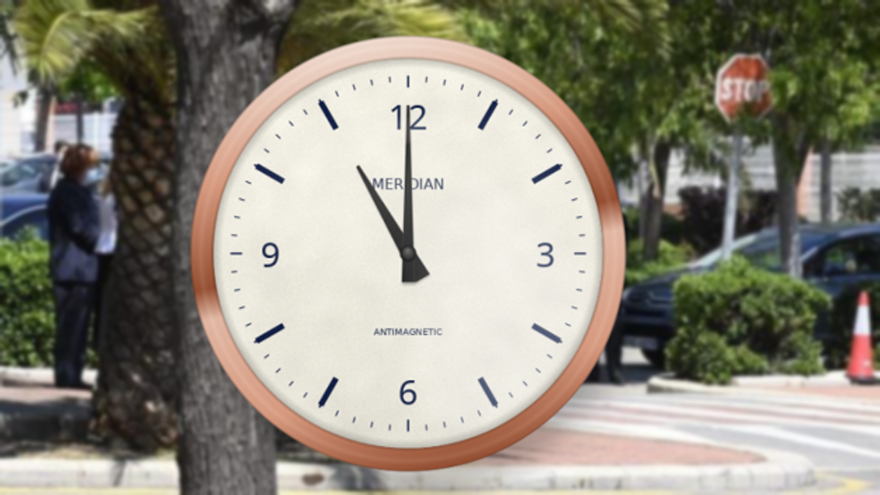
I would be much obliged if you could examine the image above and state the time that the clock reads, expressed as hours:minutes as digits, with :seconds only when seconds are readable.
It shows 11:00
